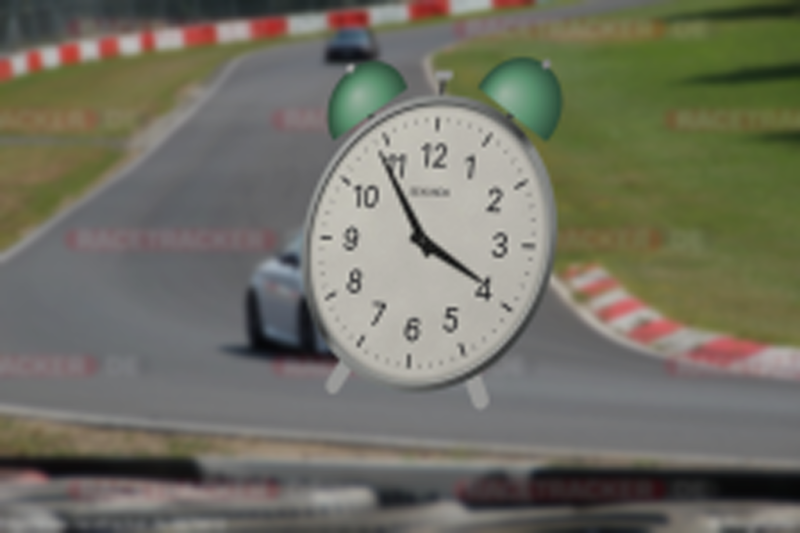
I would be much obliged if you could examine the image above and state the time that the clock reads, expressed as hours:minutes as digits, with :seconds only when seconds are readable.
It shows 3:54
